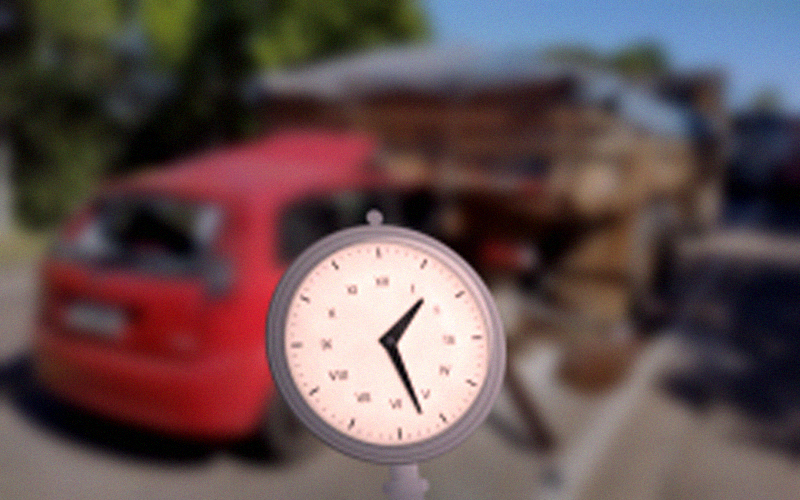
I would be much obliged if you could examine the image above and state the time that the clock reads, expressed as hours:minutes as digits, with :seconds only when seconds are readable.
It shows 1:27
